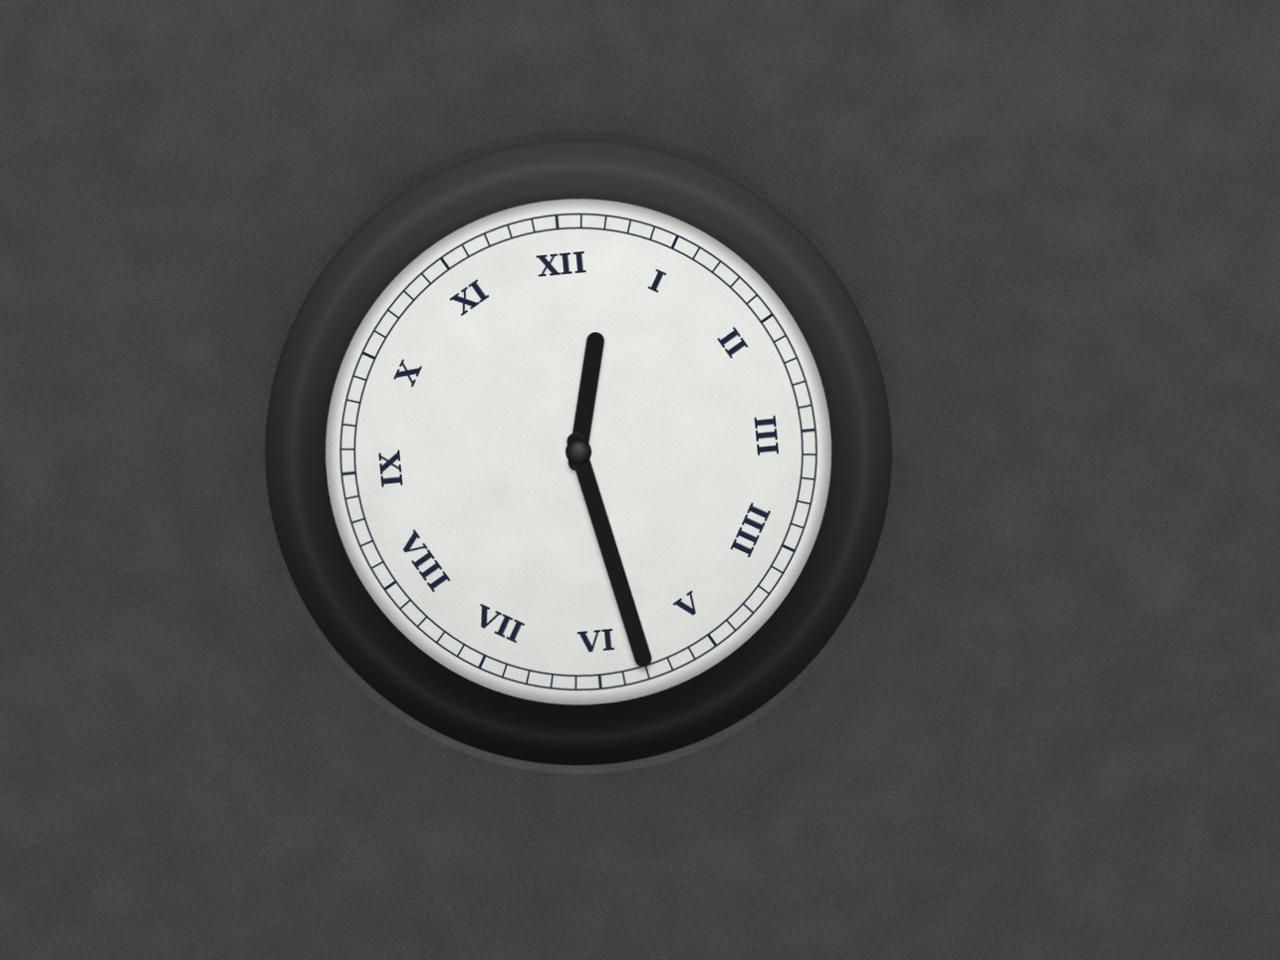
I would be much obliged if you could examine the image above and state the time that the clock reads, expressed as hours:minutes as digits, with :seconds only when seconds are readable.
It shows 12:28
